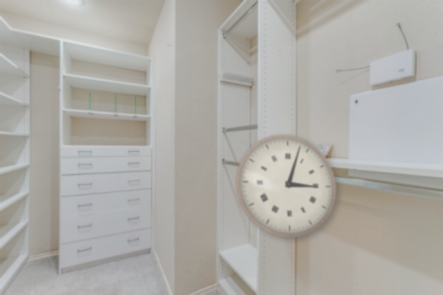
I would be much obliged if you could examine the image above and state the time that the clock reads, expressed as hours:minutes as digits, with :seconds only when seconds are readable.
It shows 3:03
